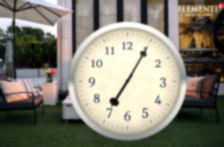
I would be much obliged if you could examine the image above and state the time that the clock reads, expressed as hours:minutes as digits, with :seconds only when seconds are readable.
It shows 7:05
